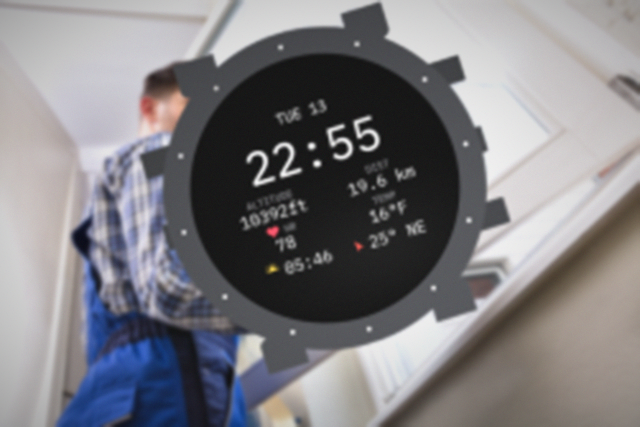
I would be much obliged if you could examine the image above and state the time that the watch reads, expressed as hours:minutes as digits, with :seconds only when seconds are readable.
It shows 22:55
